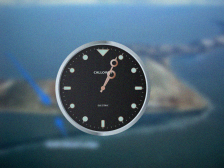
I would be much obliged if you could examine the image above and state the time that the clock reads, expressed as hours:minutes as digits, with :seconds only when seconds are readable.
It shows 1:04
